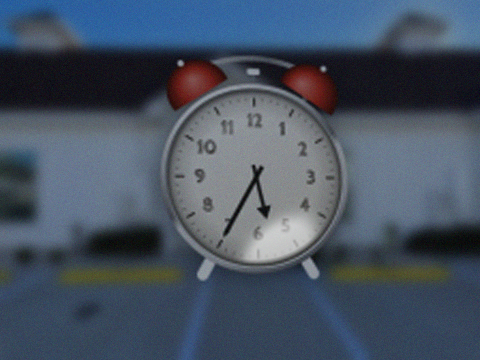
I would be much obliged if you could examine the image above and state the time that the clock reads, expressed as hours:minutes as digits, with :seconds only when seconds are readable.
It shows 5:35
